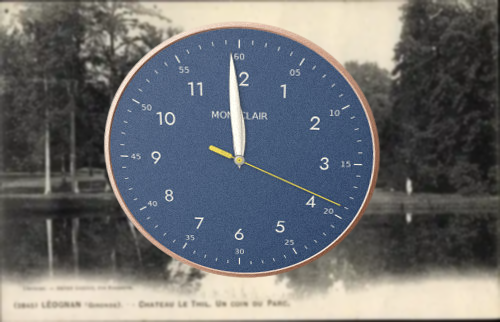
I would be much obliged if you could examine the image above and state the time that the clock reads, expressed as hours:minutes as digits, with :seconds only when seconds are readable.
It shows 11:59:19
